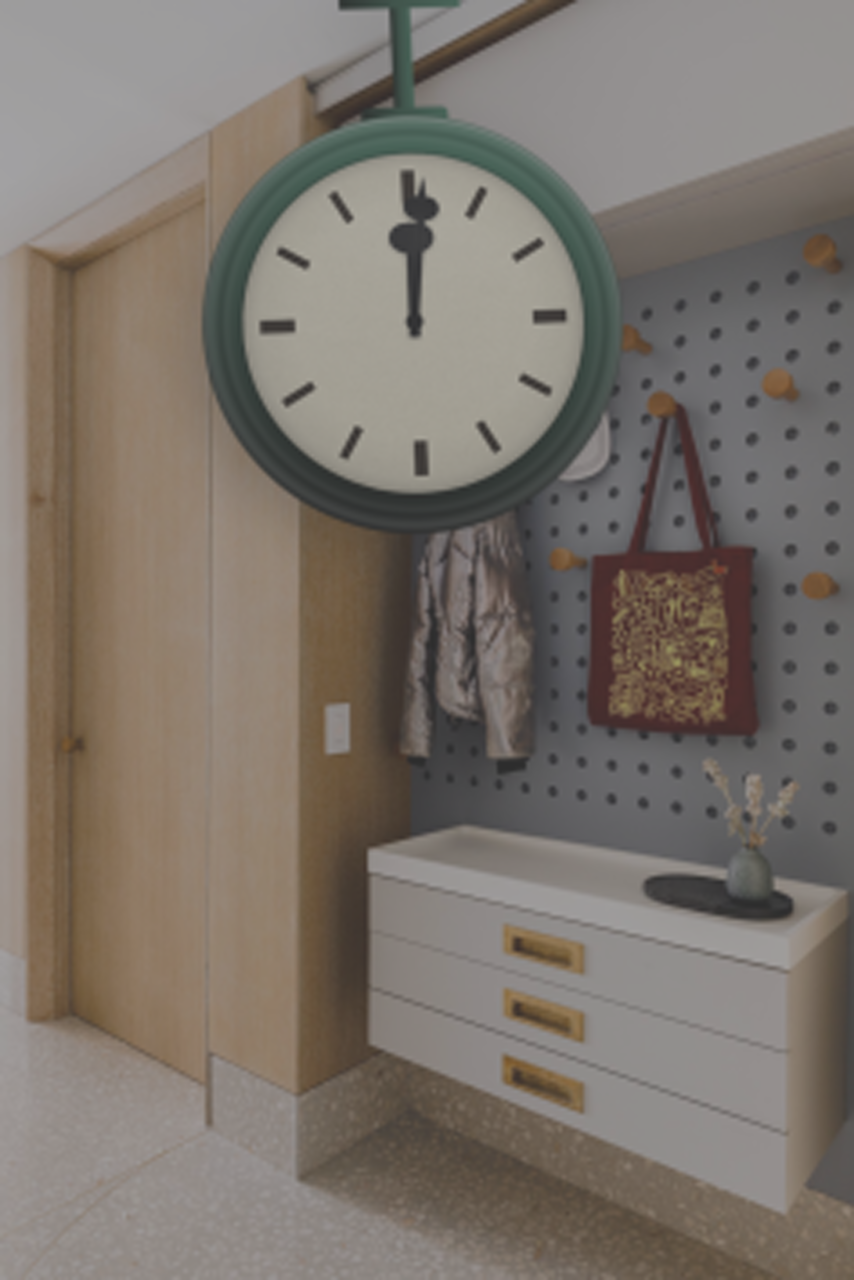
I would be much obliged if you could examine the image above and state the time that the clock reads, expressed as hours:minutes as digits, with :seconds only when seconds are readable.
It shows 12:01
